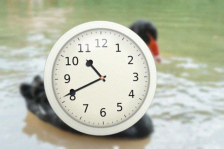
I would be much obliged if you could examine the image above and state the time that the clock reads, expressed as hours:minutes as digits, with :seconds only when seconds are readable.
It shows 10:41
